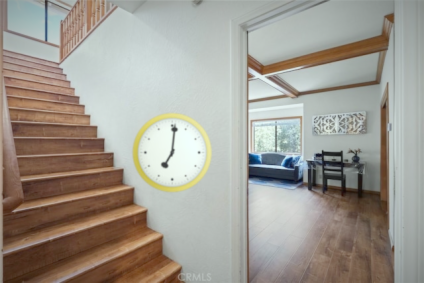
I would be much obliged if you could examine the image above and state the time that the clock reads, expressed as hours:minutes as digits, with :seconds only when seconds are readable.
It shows 7:01
